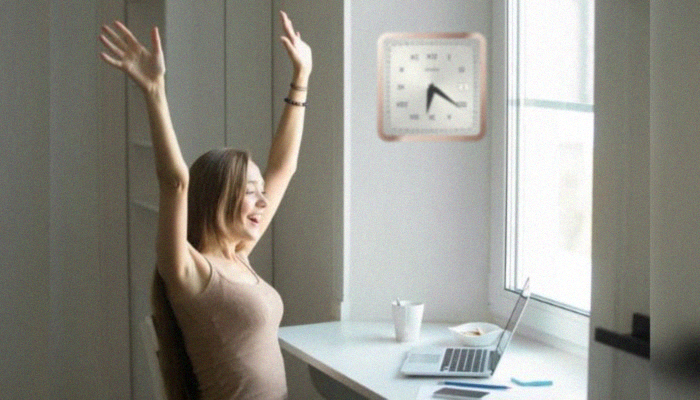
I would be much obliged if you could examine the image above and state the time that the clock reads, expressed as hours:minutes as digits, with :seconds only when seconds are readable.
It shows 6:21
